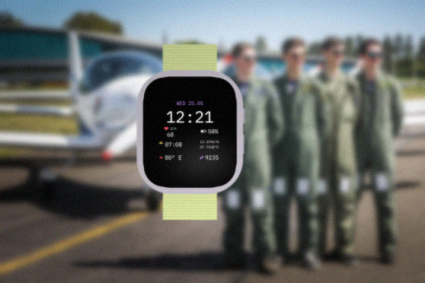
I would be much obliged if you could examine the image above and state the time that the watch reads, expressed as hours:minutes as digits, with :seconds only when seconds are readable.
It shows 12:21
